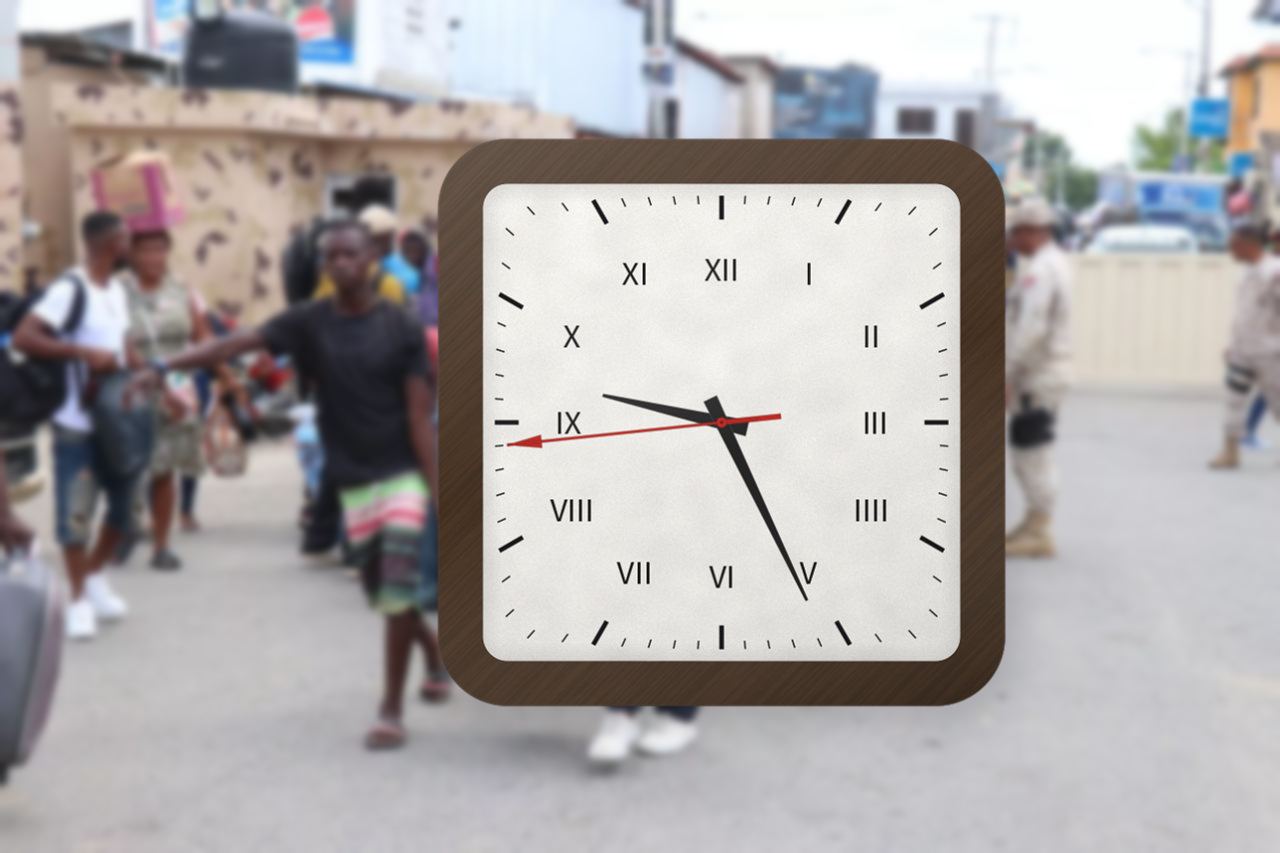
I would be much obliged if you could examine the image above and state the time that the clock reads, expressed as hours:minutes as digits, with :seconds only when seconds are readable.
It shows 9:25:44
